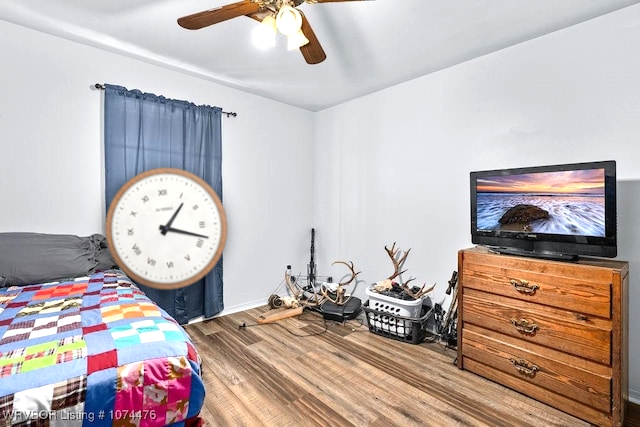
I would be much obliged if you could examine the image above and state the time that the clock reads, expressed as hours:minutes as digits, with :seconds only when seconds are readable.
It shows 1:18
